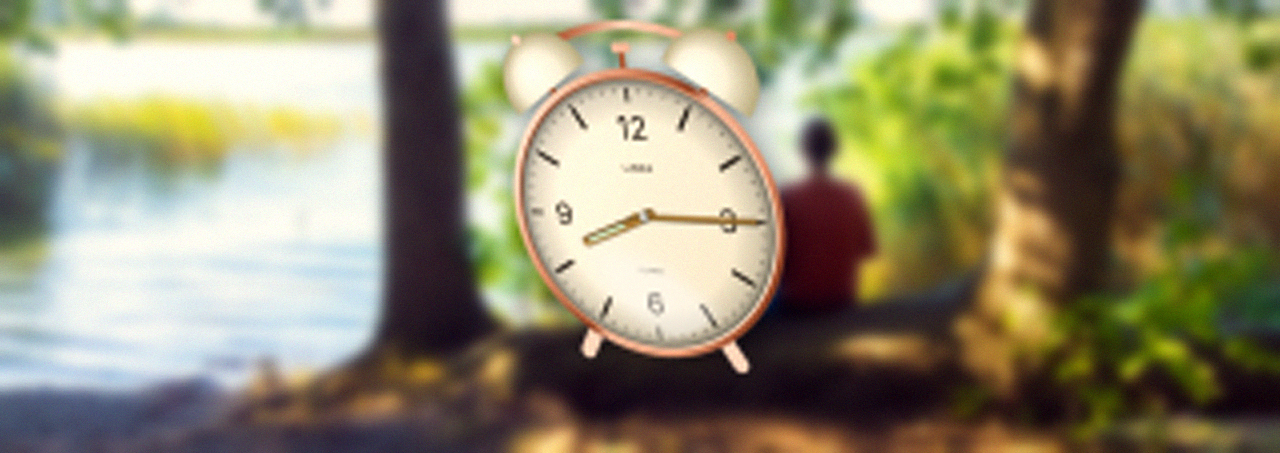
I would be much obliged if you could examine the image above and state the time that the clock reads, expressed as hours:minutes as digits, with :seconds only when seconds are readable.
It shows 8:15
